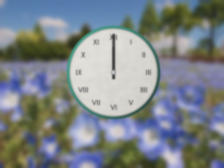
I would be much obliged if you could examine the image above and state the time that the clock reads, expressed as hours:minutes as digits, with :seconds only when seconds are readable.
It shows 12:00
